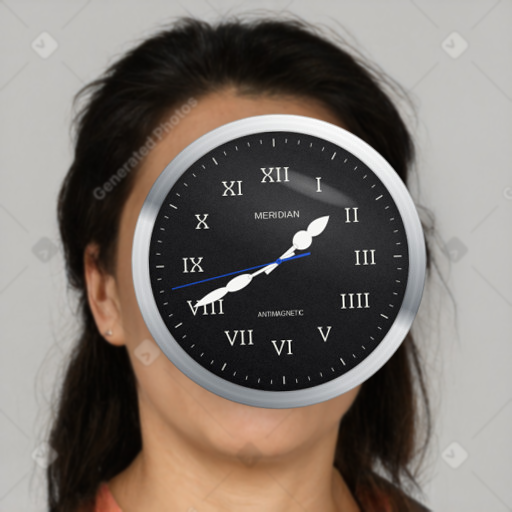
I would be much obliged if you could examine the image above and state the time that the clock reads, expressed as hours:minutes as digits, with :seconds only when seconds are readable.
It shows 1:40:43
